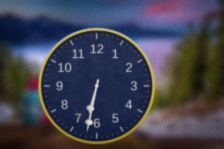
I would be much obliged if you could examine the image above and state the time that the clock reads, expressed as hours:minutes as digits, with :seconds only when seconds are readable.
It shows 6:32
